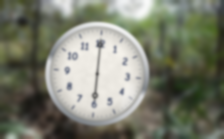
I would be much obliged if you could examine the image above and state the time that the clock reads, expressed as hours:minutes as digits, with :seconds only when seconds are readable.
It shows 6:00
